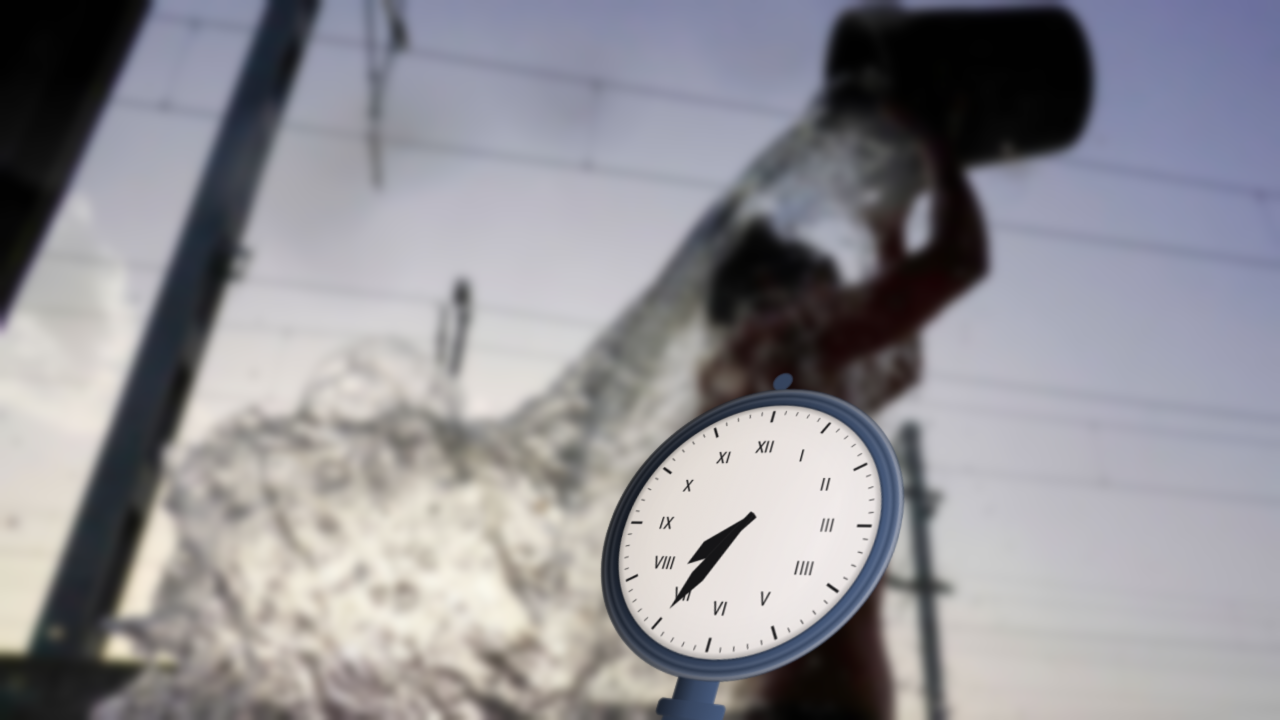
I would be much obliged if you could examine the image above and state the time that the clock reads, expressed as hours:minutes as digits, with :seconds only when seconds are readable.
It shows 7:35
